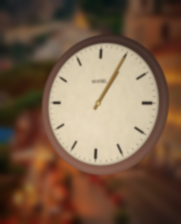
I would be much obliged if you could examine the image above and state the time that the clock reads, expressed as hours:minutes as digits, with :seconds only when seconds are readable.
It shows 1:05
